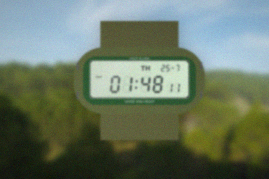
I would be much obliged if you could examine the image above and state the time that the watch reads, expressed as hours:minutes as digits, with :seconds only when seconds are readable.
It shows 1:48:11
